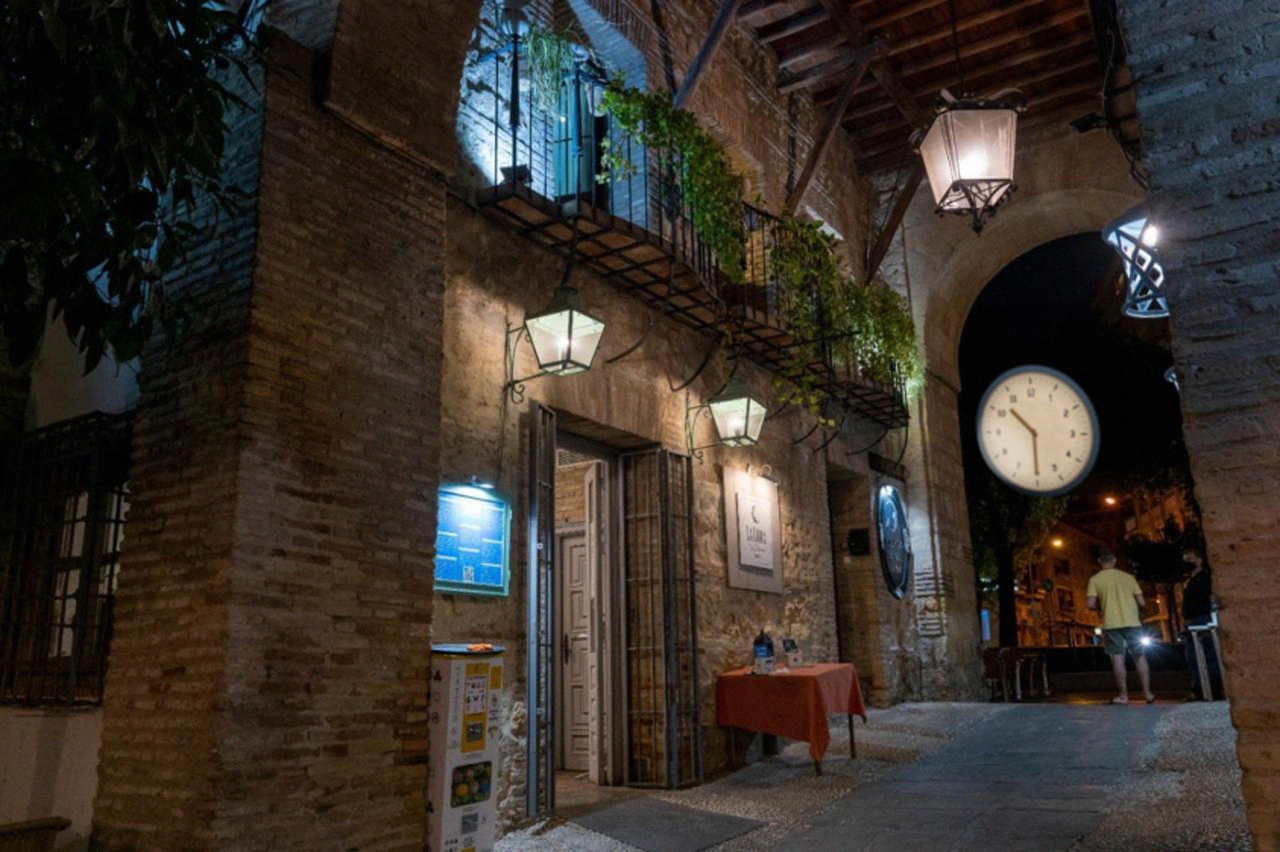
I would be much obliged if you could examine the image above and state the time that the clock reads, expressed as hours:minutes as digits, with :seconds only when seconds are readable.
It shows 10:30
